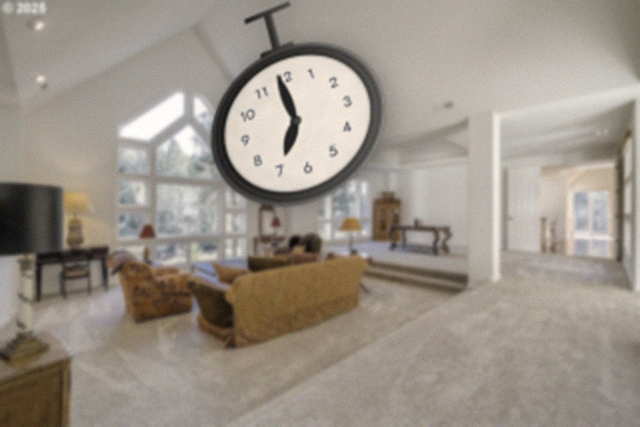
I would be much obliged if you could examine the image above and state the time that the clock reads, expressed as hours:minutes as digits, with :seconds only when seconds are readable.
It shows 6:59
